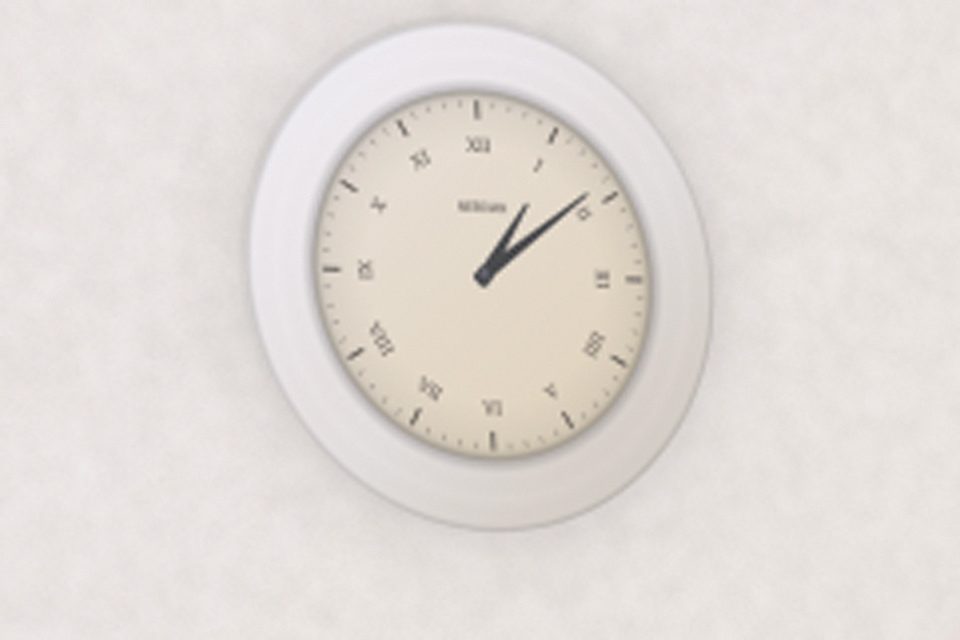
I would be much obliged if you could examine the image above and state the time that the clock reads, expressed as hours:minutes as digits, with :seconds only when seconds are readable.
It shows 1:09
